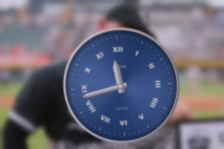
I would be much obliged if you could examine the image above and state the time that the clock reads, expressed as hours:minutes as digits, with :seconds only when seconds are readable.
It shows 11:43
